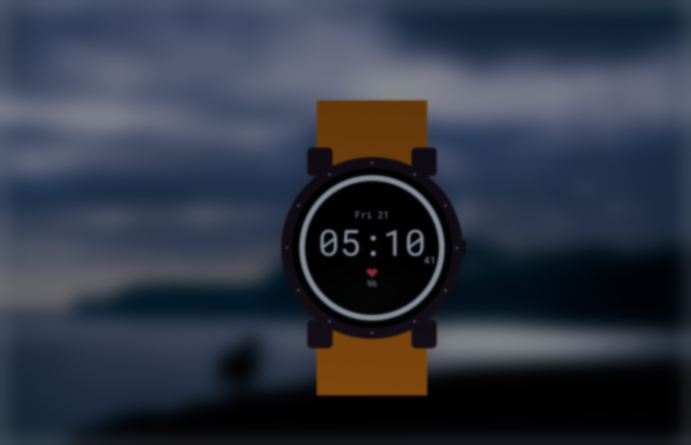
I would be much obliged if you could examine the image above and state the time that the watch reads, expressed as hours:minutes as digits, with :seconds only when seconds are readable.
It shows 5:10
